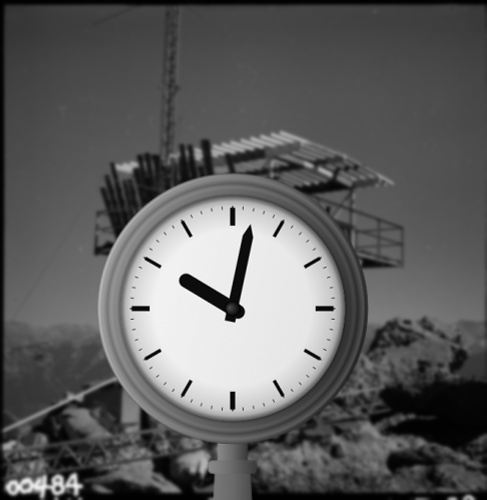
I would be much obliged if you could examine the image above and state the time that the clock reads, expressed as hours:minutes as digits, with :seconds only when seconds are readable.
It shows 10:02
